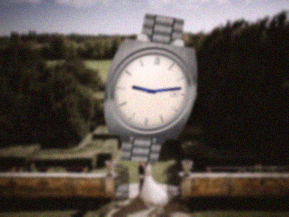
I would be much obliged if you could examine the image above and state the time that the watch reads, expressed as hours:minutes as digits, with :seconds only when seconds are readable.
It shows 9:13
